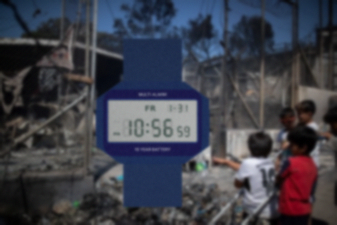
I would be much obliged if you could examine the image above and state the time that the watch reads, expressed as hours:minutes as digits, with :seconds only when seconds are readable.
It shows 10:56:59
